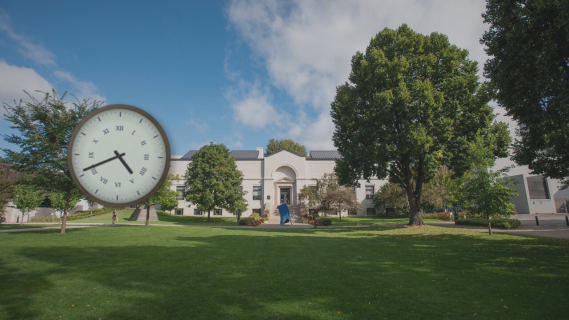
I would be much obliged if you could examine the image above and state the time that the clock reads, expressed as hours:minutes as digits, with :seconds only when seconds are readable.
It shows 4:41
